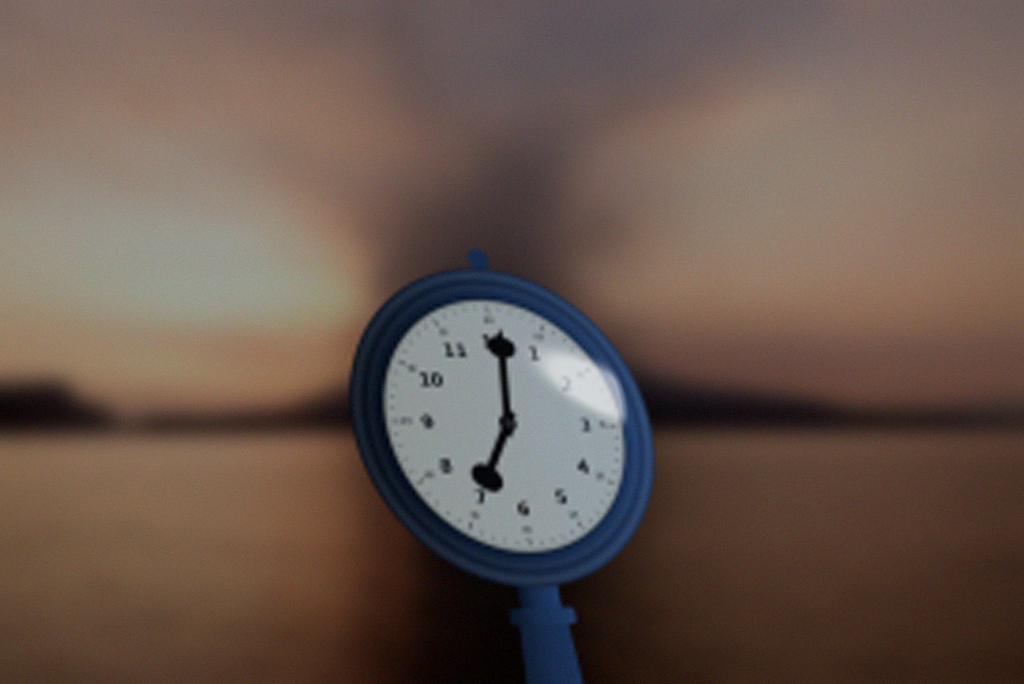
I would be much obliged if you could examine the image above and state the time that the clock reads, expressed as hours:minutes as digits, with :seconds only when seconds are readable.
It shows 7:01
